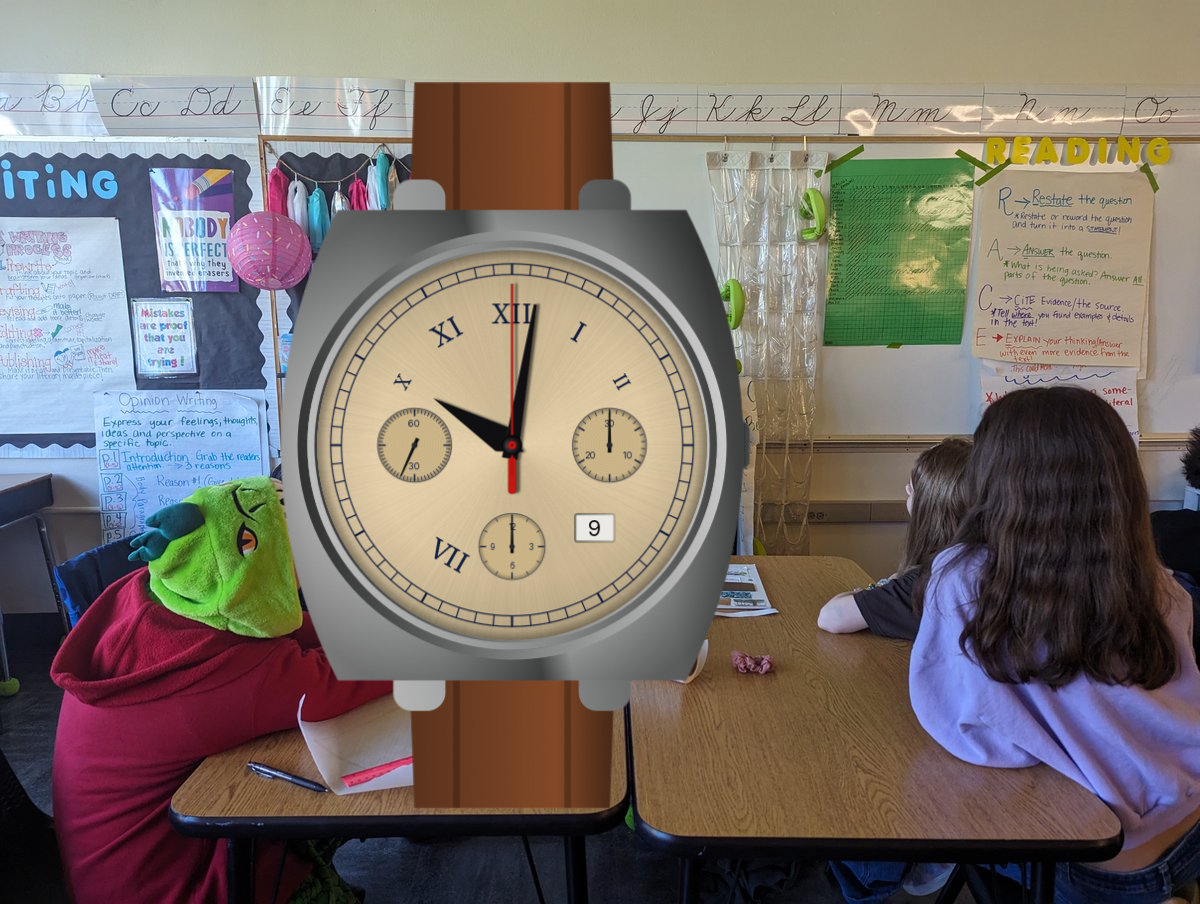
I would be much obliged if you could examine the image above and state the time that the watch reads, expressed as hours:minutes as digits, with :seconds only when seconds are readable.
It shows 10:01:34
